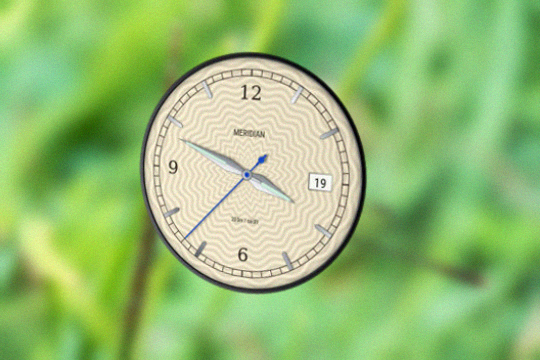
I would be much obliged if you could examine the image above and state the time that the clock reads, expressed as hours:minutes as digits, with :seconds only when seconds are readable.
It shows 3:48:37
